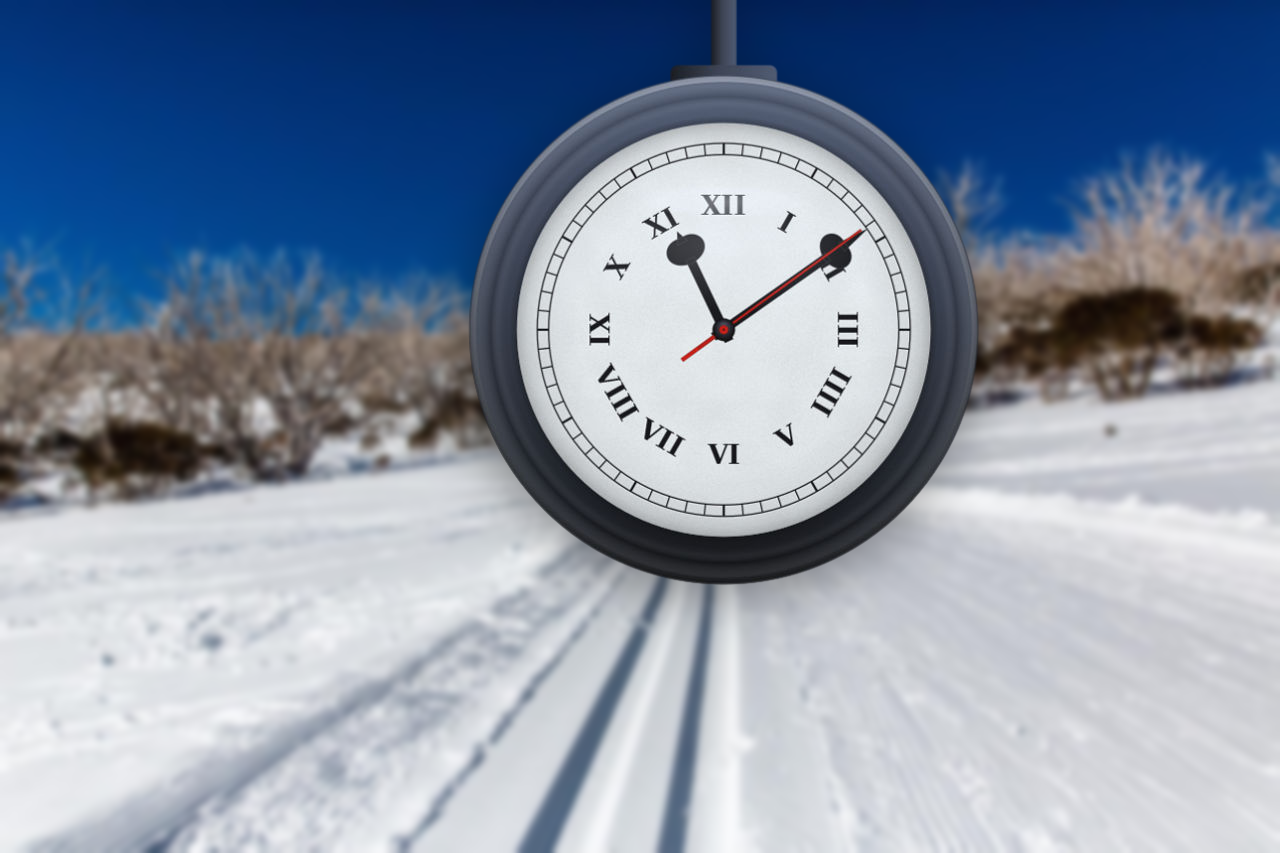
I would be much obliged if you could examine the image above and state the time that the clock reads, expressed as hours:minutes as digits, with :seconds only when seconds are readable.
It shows 11:09:09
